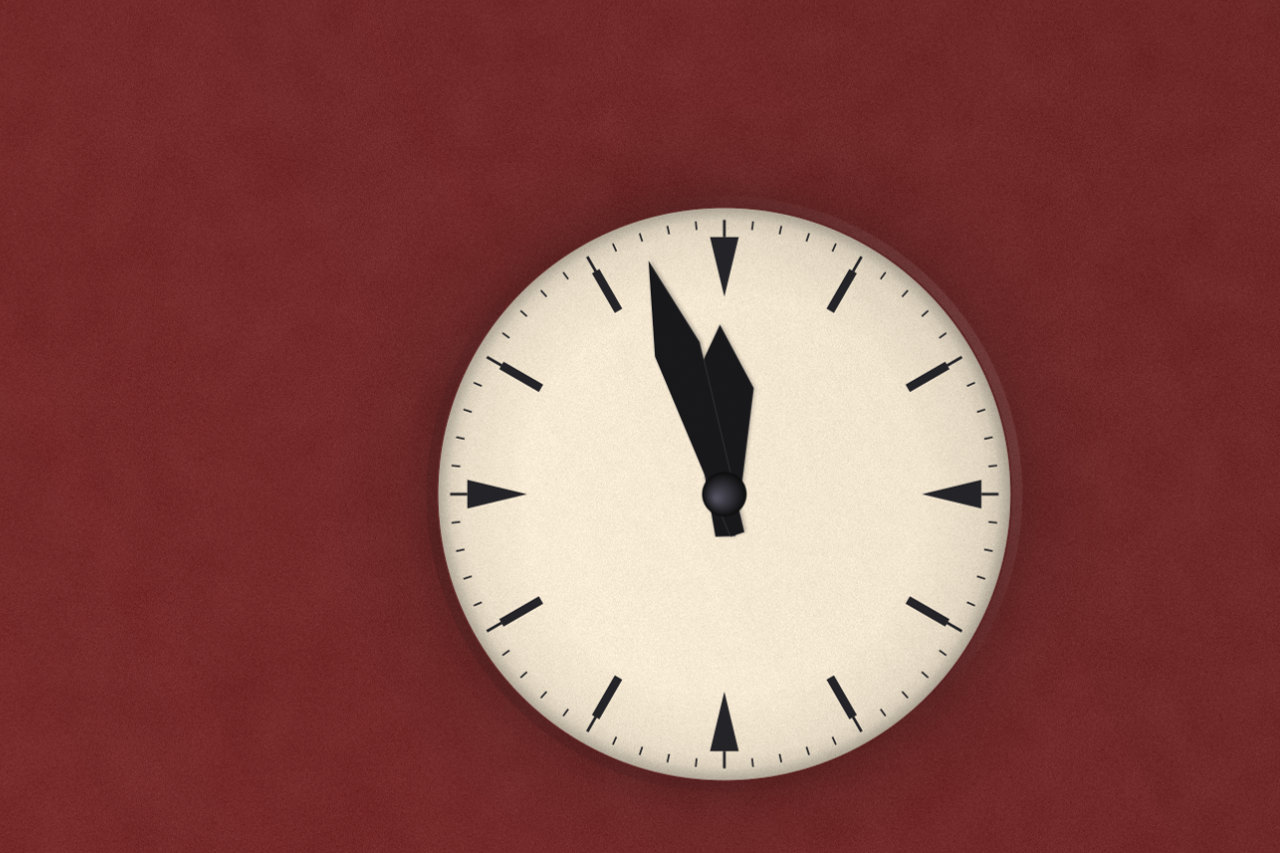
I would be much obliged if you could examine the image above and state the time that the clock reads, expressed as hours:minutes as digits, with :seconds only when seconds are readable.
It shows 11:57
